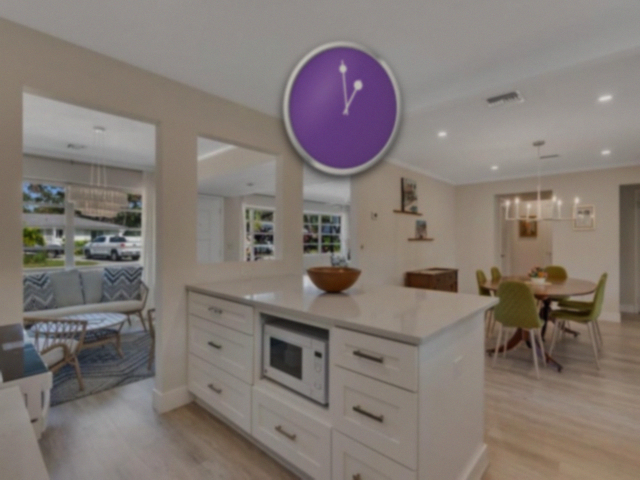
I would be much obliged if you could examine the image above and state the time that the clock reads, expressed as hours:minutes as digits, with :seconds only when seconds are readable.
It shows 12:59
